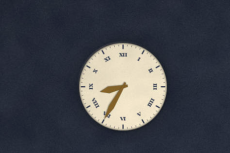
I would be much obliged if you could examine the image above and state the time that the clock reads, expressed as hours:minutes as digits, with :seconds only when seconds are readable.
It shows 8:35
